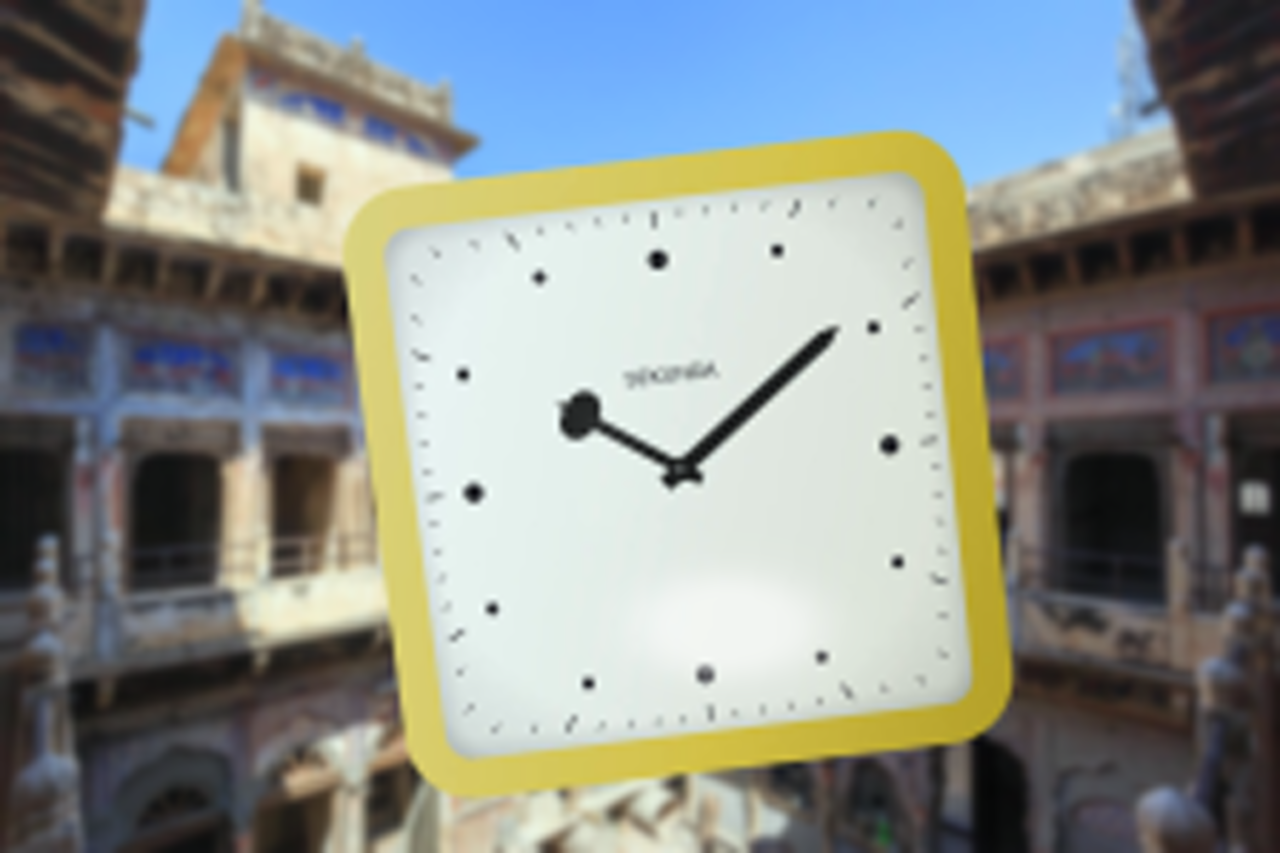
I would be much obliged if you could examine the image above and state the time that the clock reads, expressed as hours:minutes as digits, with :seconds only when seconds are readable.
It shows 10:09
